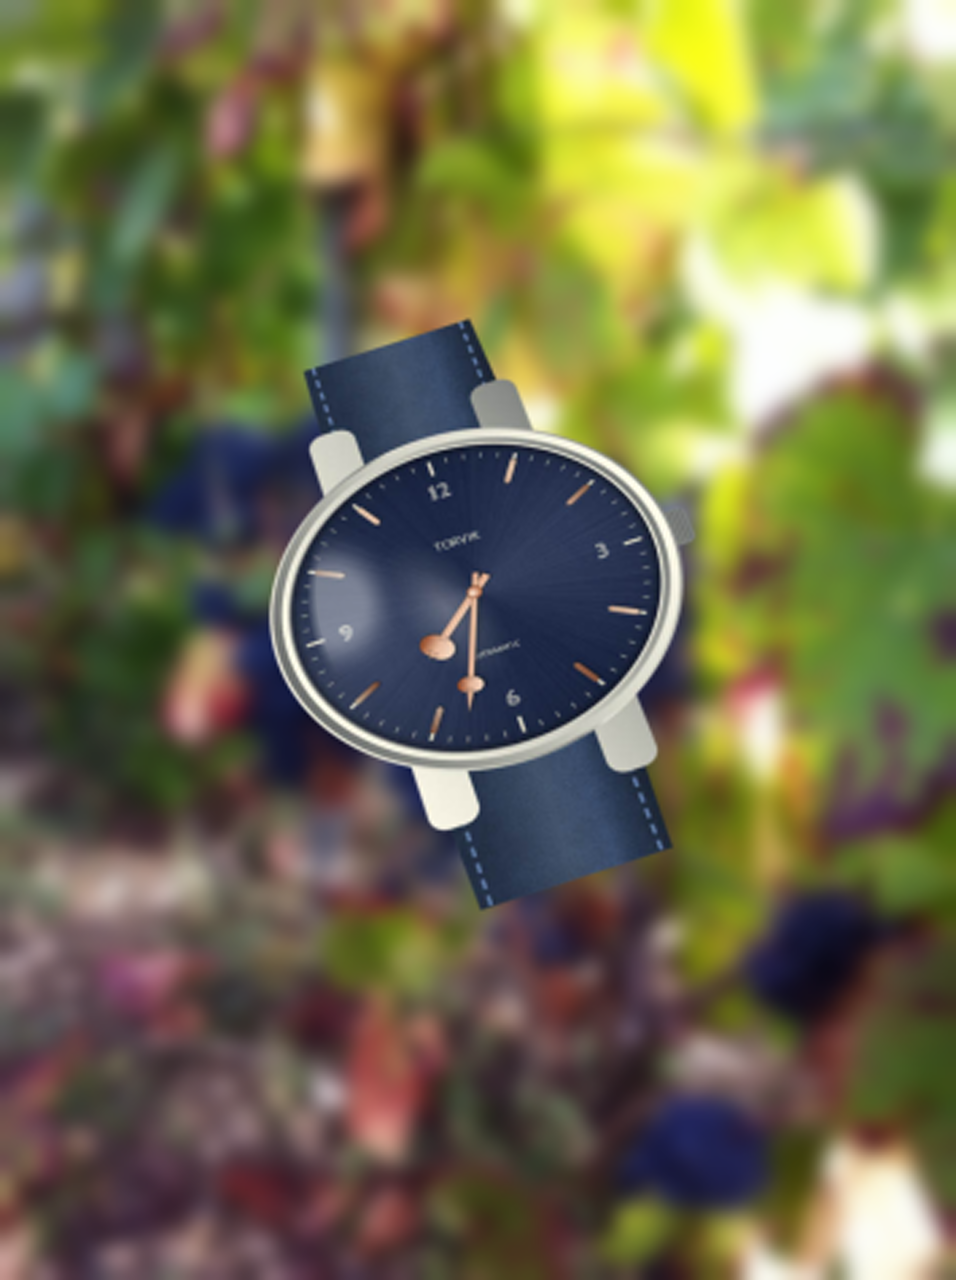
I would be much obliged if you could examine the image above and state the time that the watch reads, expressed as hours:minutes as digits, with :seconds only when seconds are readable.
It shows 7:33
